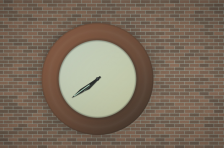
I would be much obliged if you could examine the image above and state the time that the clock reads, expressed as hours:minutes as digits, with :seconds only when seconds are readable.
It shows 7:39
